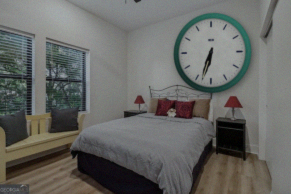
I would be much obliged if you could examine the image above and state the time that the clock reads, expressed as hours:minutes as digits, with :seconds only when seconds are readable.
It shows 6:33
